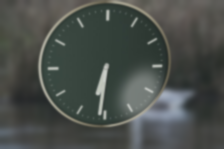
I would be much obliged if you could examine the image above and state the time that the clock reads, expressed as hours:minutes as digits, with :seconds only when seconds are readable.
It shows 6:31
